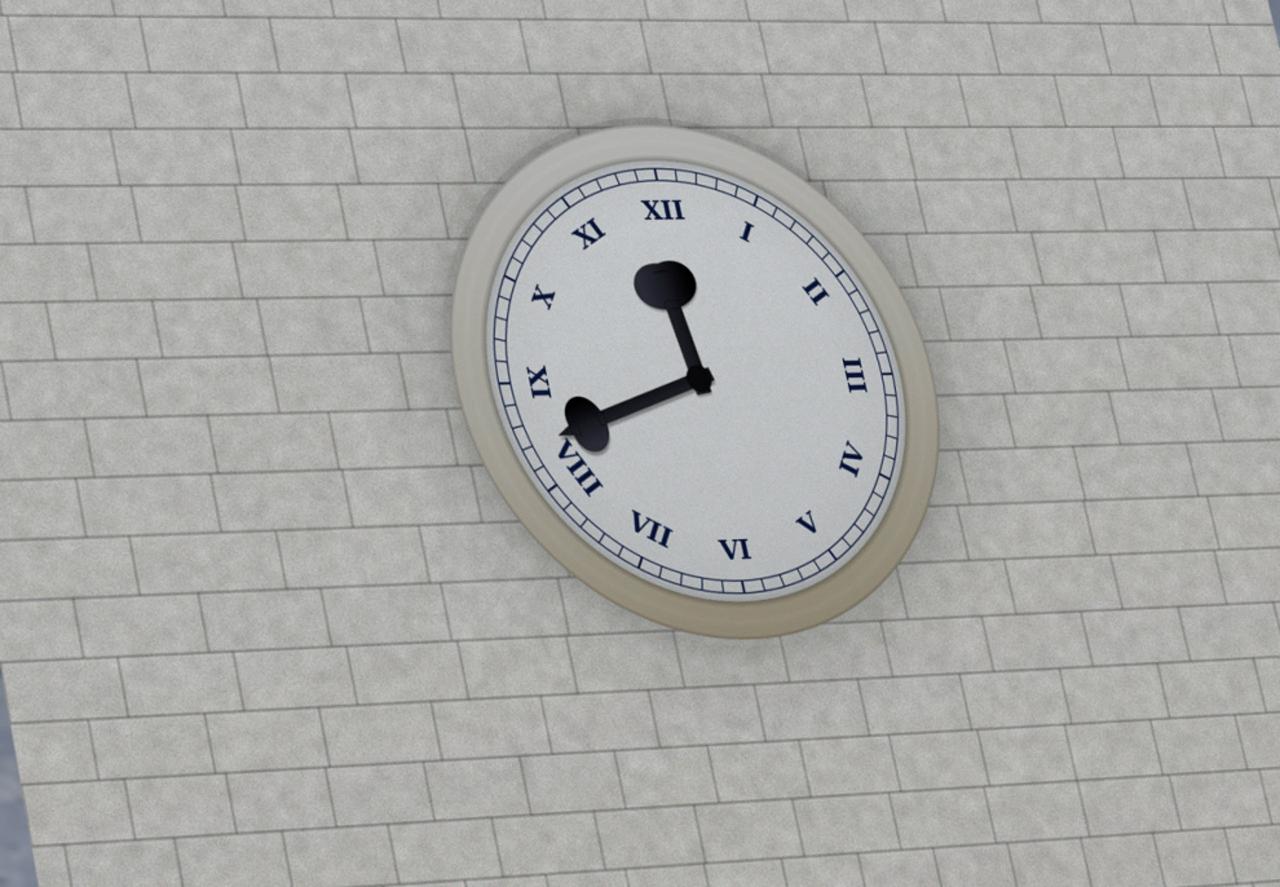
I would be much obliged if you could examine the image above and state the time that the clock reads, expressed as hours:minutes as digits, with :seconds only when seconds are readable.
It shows 11:42
